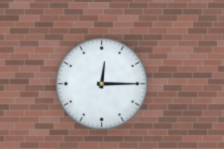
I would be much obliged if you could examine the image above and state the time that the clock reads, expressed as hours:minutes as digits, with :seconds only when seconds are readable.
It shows 12:15
